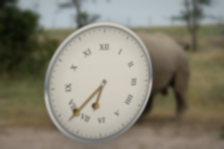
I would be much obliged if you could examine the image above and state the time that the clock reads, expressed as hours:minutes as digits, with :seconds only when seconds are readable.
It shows 6:38
